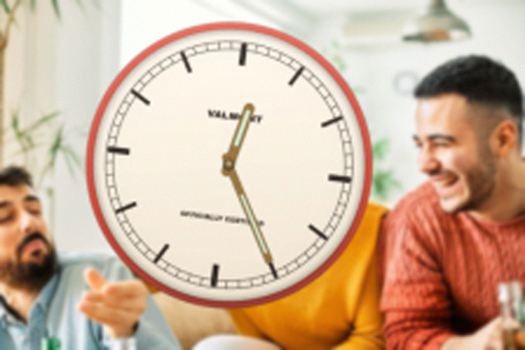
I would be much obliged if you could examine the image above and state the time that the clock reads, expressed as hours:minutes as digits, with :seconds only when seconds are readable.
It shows 12:25
